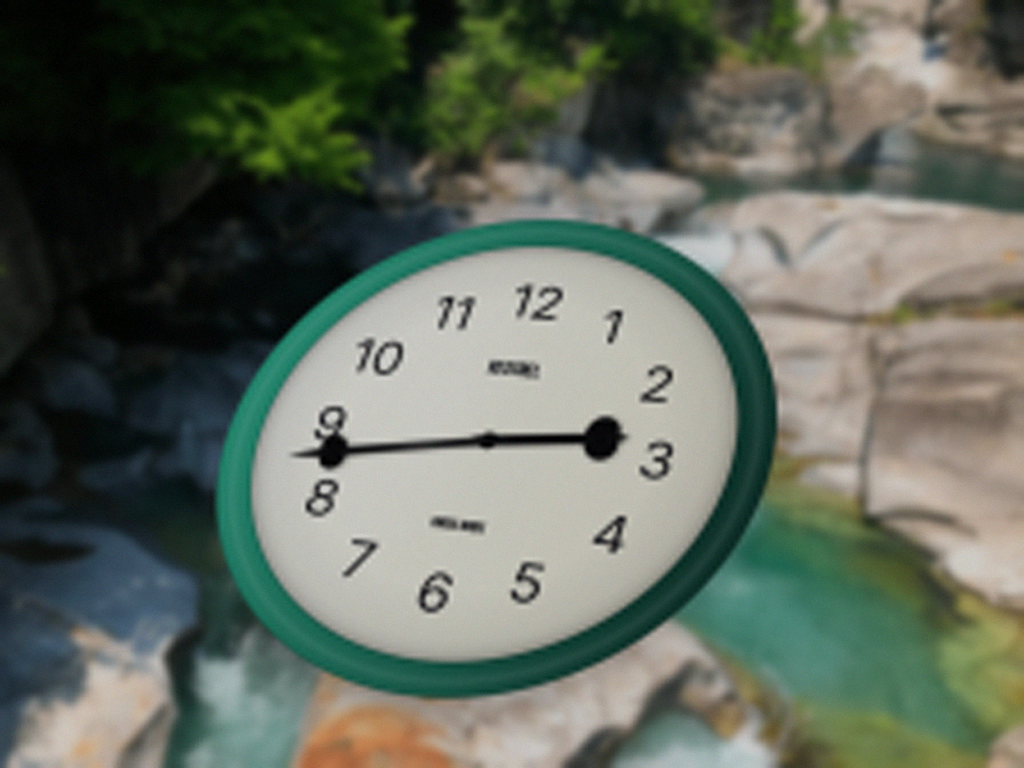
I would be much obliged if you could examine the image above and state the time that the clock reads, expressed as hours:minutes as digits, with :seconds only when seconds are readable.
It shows 2:43
